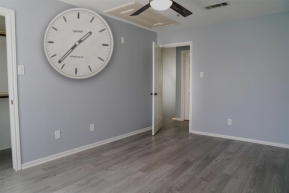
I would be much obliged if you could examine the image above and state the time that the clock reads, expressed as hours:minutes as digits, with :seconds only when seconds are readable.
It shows 1:37
